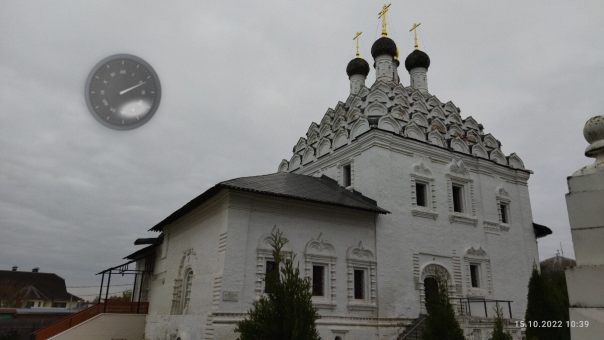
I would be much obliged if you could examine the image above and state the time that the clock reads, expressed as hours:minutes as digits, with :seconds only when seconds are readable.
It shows 2:11
